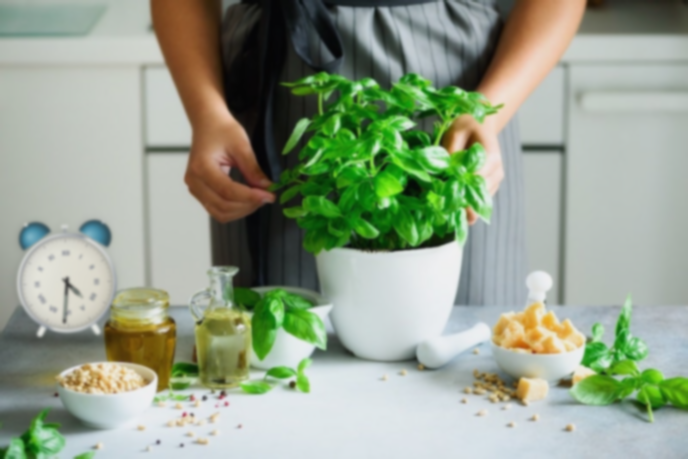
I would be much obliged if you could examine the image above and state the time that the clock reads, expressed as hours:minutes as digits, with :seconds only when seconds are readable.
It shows 4:31
